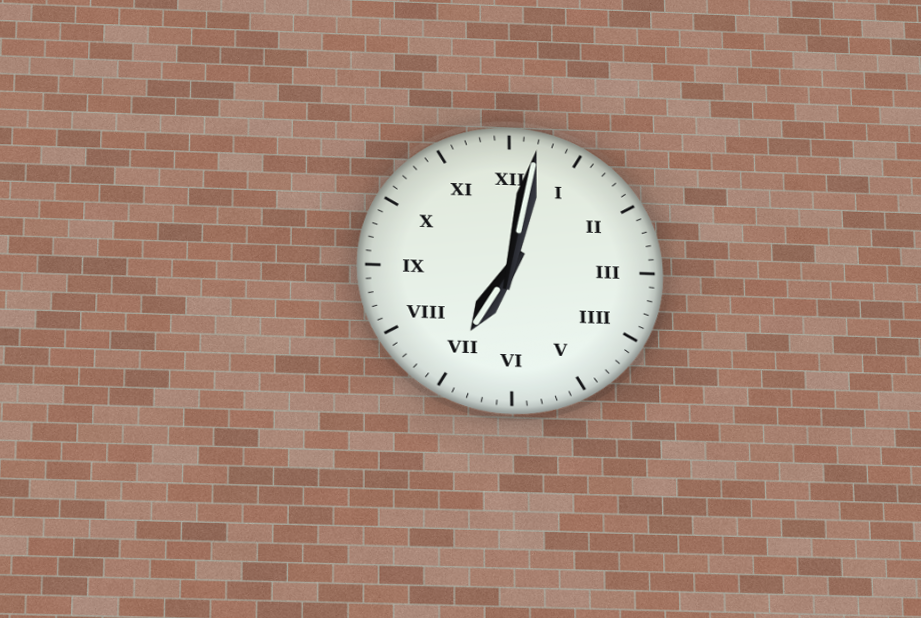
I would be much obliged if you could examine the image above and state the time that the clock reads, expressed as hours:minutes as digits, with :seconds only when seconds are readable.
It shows 7:02
